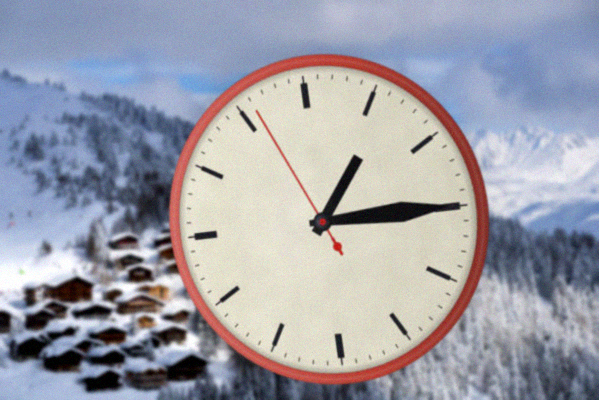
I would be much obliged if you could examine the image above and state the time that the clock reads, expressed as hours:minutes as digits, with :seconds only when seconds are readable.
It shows 1:14:56
